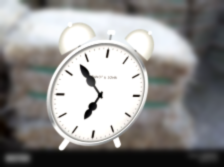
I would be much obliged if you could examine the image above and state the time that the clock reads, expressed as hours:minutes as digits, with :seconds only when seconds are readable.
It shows 6:53
